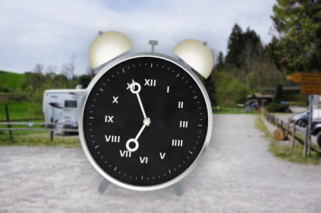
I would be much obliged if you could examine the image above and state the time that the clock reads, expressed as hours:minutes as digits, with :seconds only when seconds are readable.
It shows 6:56
